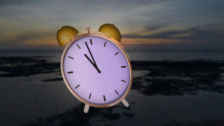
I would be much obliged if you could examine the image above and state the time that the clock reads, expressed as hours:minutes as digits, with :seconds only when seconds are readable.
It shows 10:58
